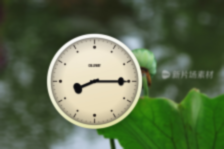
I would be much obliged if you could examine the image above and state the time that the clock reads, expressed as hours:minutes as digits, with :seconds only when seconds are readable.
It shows 8:15
